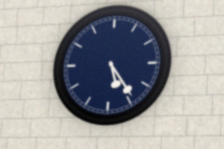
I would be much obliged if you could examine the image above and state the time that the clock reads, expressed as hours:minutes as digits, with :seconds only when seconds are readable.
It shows 5:24
